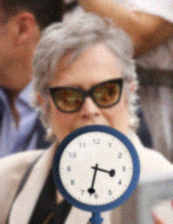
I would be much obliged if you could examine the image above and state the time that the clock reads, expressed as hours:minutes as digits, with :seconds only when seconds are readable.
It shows 3:32
